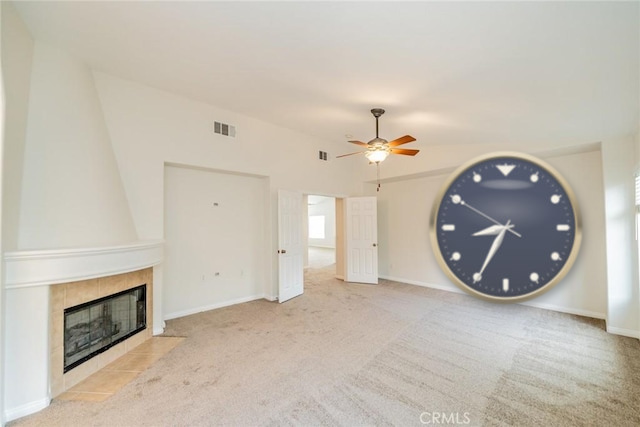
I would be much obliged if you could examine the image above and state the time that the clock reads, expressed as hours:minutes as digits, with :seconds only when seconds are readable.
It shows 8:34:50
